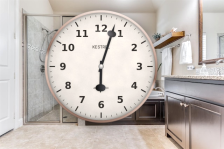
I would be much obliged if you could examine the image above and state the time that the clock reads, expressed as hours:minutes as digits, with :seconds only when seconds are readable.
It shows 6:03
